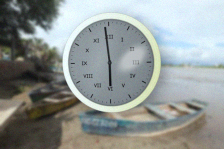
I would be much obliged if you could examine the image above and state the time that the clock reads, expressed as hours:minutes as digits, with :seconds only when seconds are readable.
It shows 5:59
